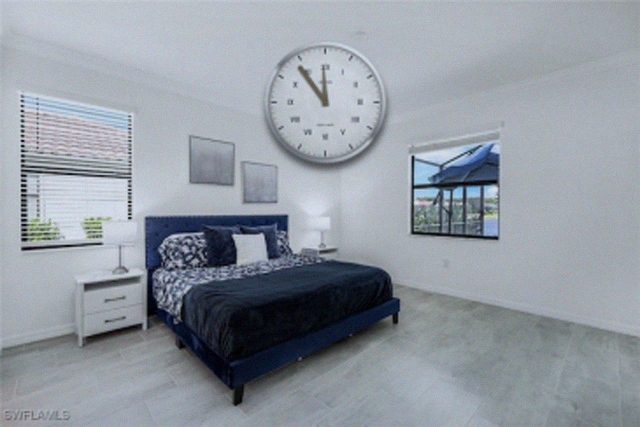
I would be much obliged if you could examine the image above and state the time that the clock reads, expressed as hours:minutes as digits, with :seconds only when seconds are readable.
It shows 11:54
